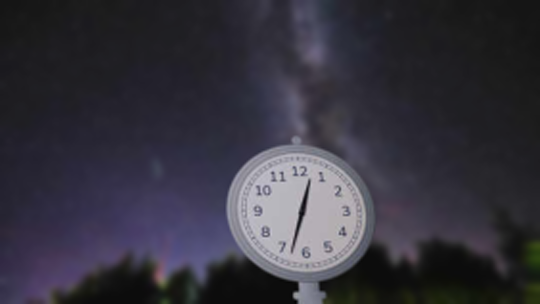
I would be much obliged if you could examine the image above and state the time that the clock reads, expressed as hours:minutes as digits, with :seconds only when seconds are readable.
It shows 12:33
